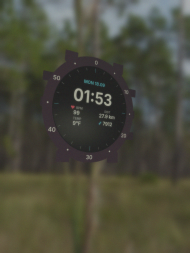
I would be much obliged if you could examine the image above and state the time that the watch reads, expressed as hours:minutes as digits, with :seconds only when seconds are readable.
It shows 1:53
